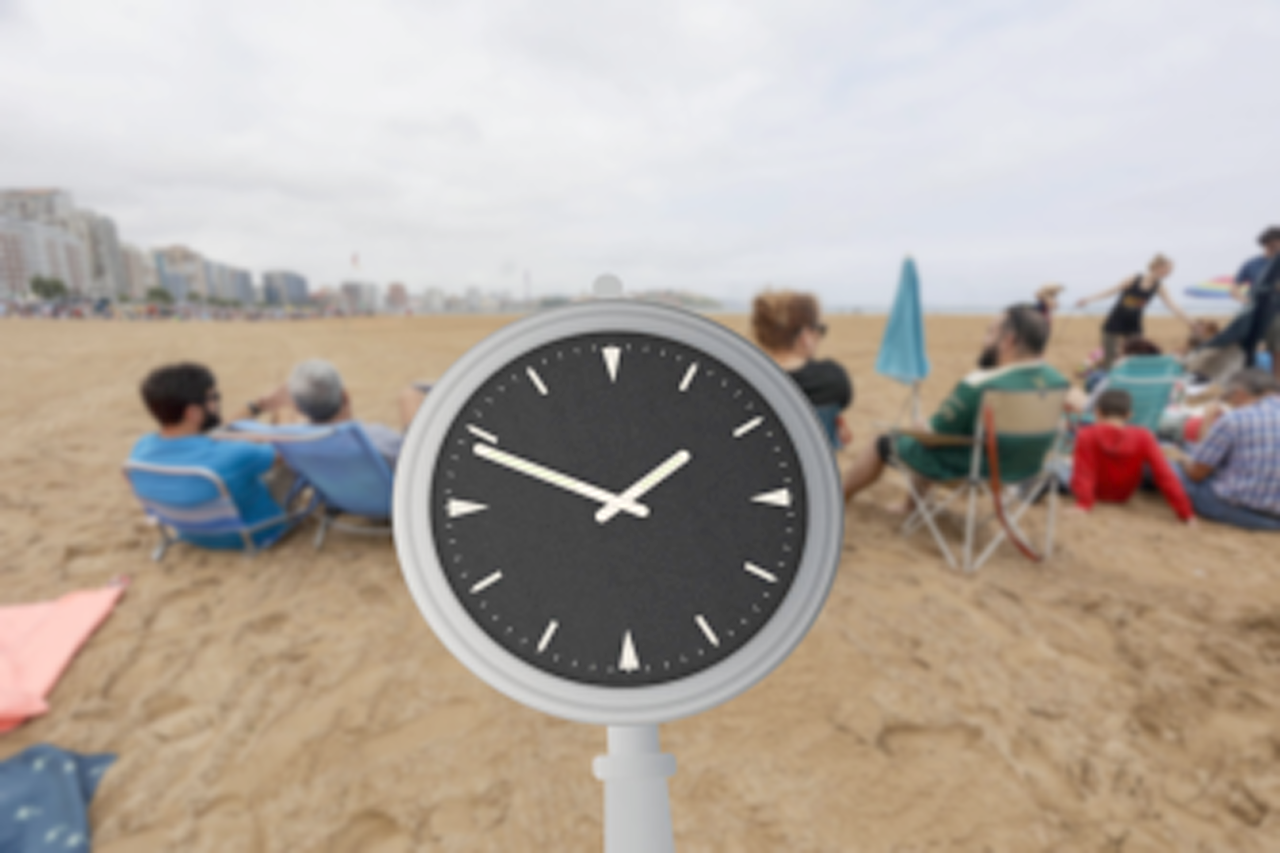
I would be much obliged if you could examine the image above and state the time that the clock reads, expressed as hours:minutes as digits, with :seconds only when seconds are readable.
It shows 1:49
